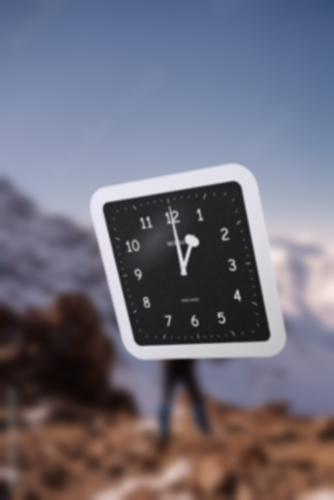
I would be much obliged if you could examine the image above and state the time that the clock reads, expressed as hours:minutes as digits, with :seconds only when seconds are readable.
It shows 1:00
